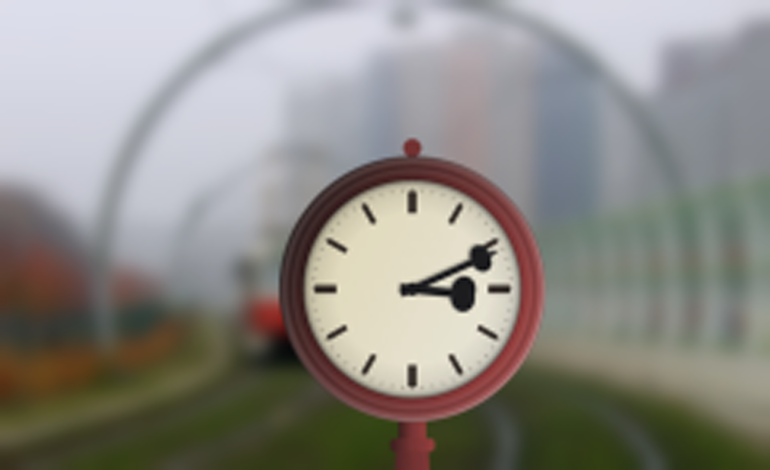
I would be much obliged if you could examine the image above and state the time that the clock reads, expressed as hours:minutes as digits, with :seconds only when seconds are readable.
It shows 3:11
